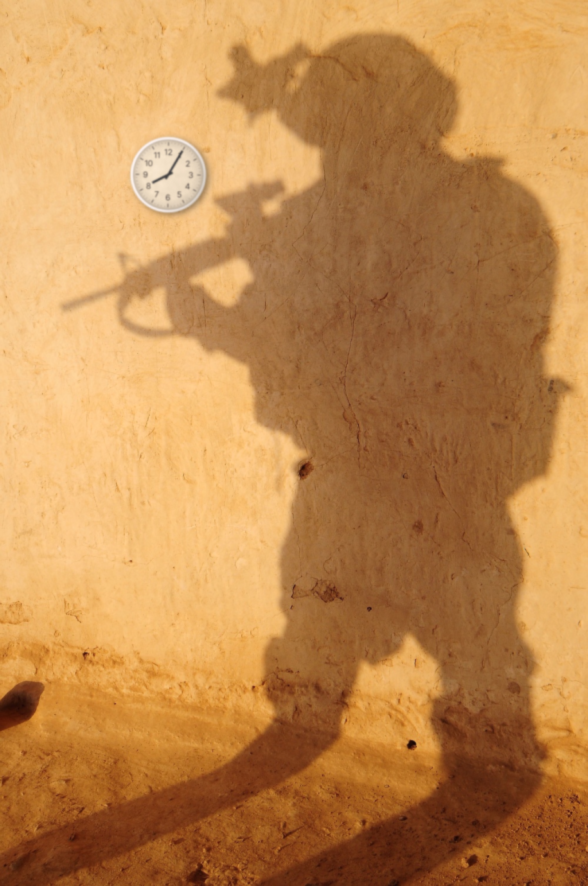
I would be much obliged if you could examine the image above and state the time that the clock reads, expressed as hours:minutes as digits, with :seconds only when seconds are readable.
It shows 8:05
